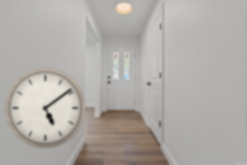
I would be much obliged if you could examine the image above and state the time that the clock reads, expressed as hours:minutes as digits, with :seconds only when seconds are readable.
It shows 5:09
